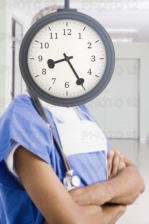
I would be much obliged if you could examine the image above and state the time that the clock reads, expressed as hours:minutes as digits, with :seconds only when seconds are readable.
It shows 8:25
